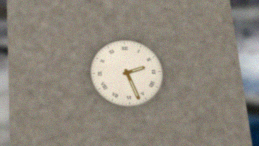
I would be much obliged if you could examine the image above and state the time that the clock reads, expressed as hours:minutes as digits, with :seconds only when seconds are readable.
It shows 2:27
